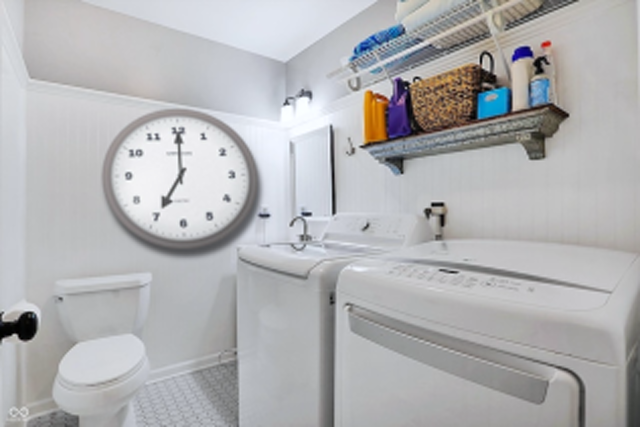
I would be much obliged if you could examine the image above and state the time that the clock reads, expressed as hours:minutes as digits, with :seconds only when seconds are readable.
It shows 7:00
